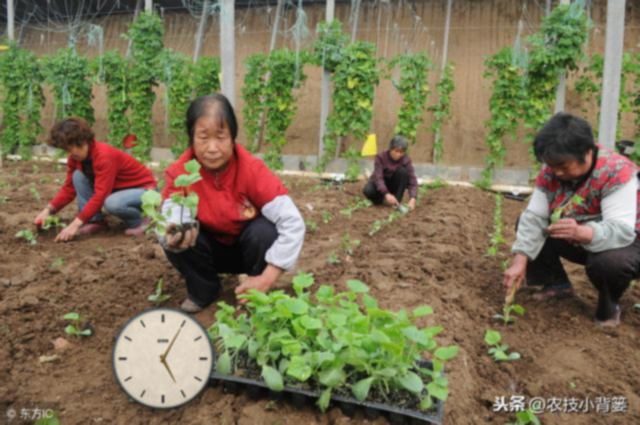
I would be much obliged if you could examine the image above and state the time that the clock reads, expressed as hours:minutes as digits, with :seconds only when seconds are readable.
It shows 5:05
